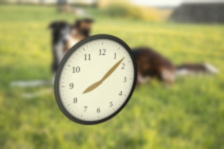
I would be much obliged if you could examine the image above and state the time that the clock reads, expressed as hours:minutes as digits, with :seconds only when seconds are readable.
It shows 8:08
